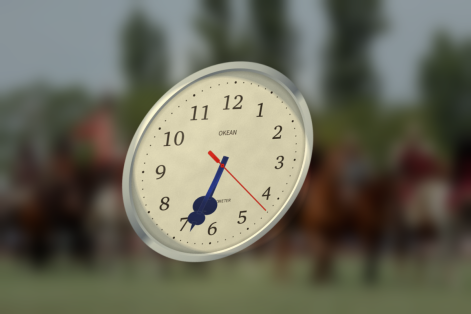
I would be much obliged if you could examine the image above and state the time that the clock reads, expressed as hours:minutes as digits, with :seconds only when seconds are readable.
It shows 6:33:22
